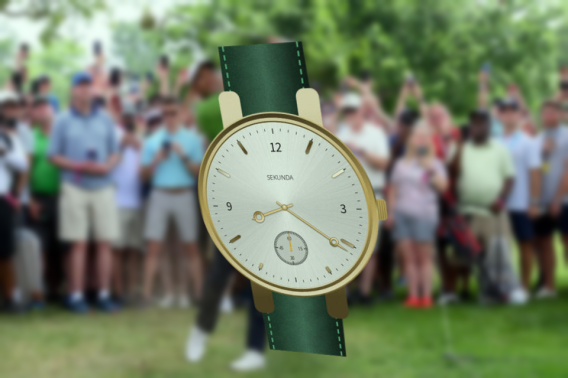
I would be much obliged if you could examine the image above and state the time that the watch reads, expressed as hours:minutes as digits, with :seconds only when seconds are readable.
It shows 8:21
